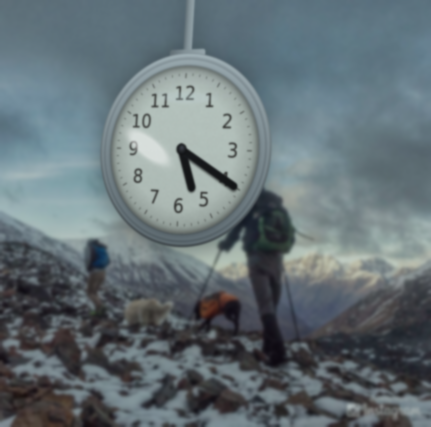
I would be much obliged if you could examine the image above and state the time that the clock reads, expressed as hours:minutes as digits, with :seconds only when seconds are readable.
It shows 5:20
